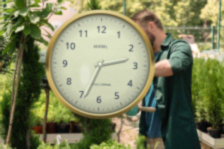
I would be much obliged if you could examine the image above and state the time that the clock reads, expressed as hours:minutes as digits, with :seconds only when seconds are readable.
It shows 2:34
